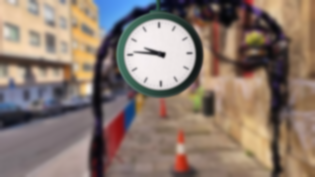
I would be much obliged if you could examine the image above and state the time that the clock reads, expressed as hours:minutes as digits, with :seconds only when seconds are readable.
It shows 9:46
